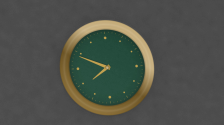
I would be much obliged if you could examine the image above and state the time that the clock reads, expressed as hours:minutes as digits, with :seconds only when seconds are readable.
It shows 7:49
